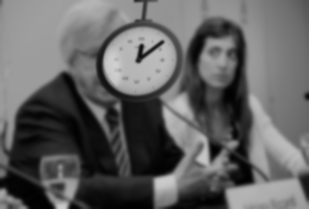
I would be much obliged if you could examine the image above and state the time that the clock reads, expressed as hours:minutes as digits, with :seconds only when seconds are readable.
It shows 12:08
